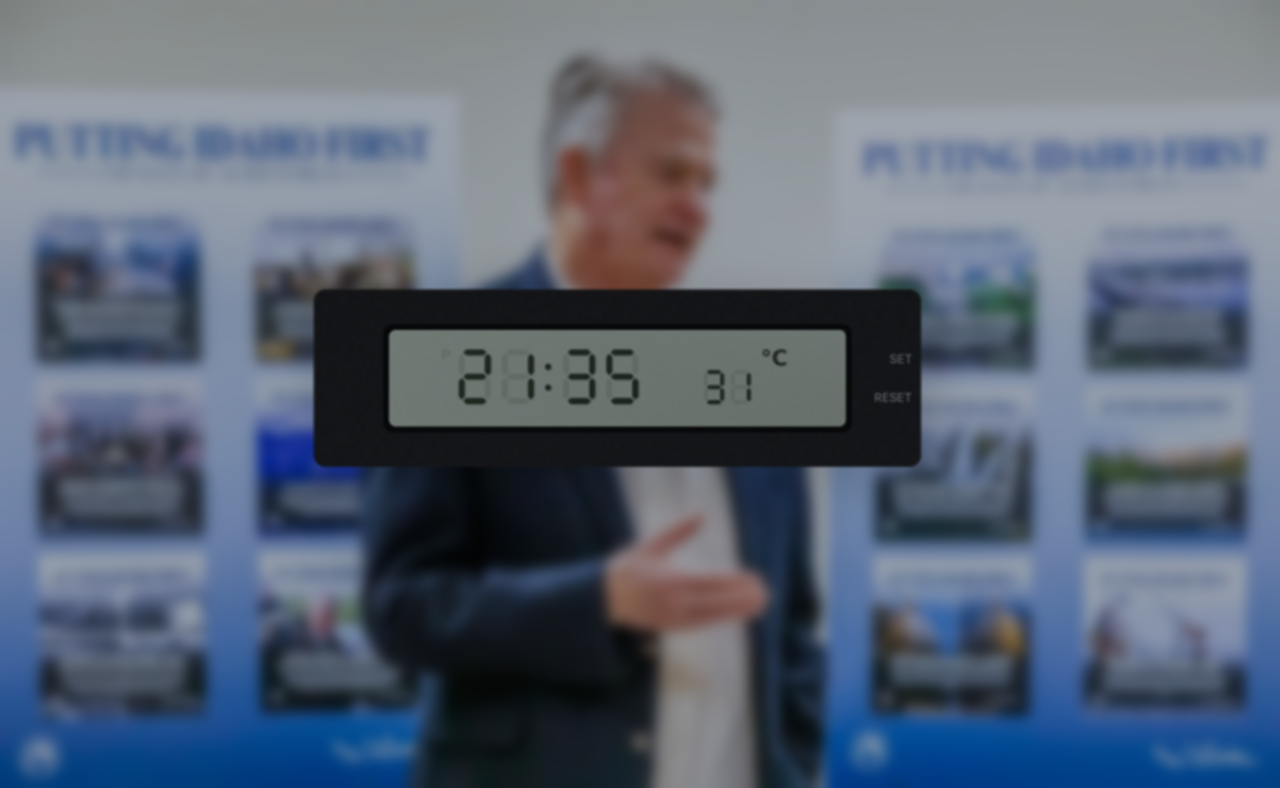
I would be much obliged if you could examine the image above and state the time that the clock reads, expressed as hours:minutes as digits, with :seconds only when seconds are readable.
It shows 21:35
